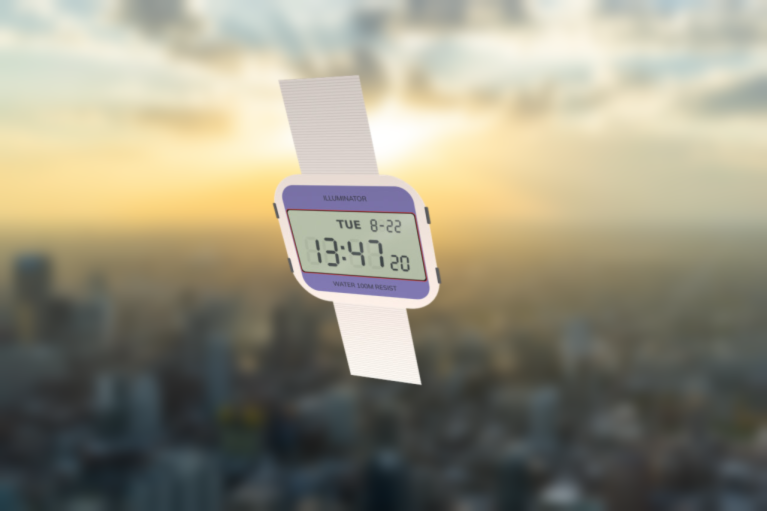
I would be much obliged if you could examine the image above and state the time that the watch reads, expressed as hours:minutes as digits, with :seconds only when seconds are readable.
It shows 13:47:20
